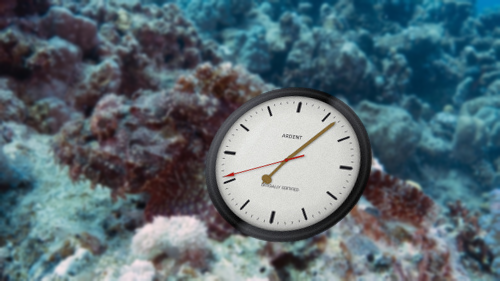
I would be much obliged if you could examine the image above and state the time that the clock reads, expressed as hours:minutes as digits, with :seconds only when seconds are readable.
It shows 7:06:41
